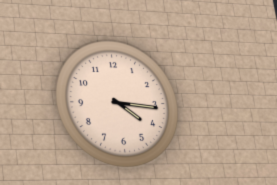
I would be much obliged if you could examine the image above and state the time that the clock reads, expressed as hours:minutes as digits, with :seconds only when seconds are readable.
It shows 4:16
